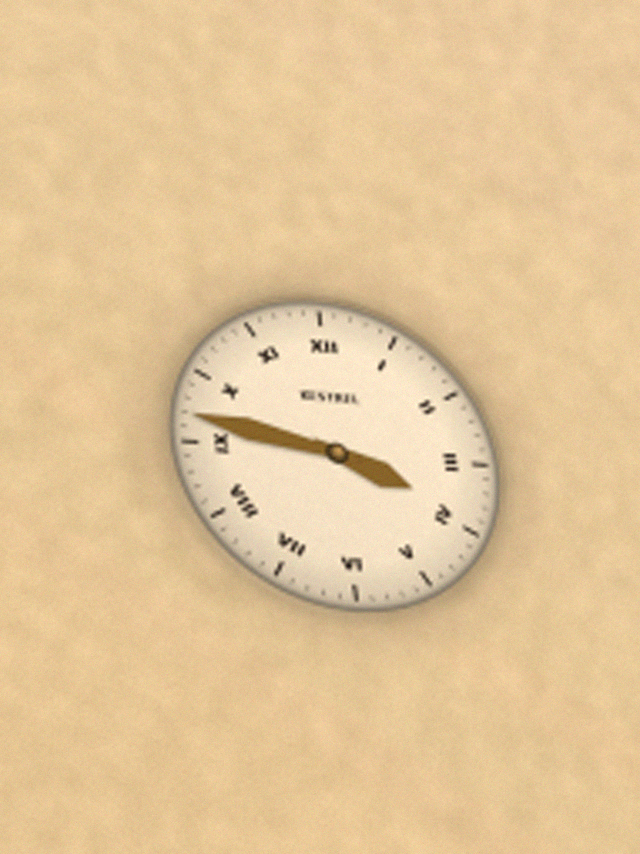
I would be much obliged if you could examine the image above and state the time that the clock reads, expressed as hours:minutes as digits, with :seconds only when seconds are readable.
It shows 3:47
